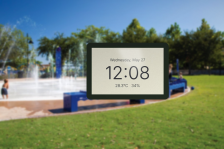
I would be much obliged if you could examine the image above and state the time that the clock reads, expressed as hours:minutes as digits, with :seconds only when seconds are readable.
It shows 12:08
